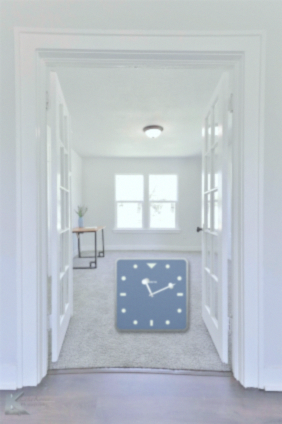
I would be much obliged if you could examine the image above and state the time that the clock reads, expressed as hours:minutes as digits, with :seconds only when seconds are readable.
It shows 11:11
